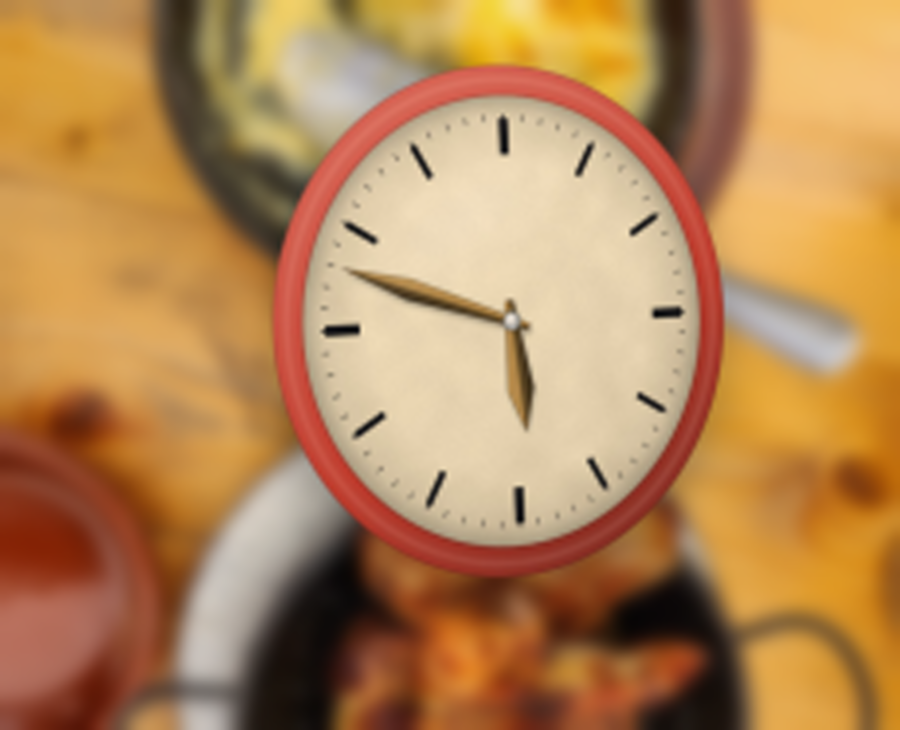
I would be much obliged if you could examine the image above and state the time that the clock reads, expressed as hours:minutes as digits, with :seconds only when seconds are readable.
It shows 5:48
